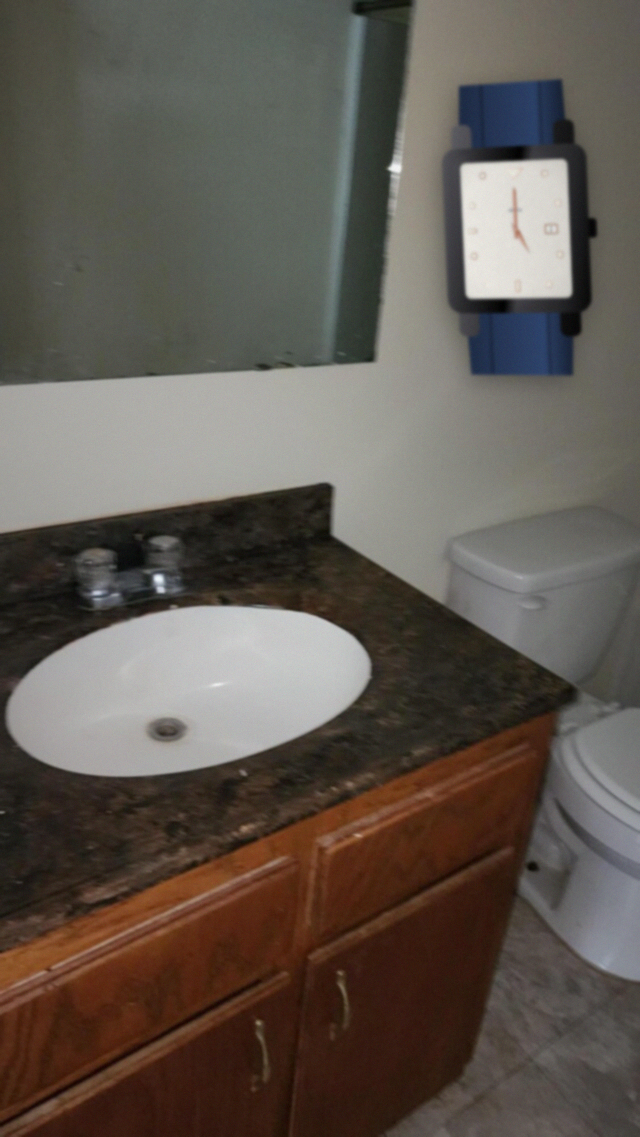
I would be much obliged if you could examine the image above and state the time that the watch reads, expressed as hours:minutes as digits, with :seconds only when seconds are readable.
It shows 5:00
